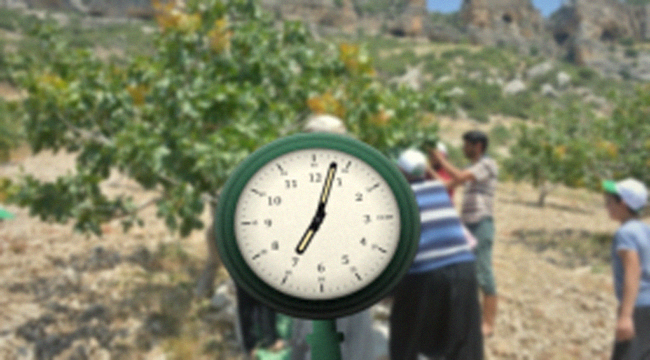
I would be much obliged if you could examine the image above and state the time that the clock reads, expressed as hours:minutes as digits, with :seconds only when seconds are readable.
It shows 7:03
